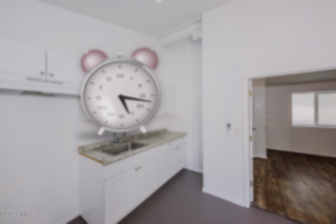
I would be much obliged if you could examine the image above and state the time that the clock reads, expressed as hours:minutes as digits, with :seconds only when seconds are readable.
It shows 5:17
